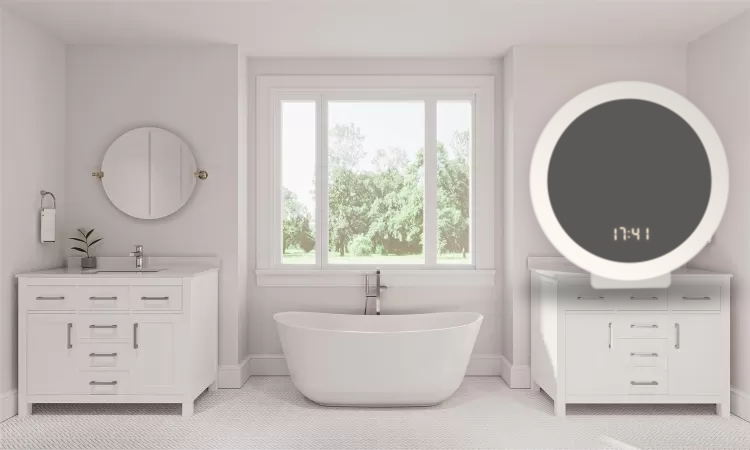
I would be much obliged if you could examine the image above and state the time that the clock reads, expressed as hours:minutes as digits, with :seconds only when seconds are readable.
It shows 17:41
